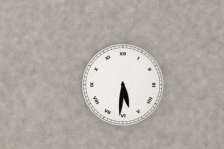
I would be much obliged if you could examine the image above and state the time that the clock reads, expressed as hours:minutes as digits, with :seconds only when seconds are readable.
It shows 5:31
